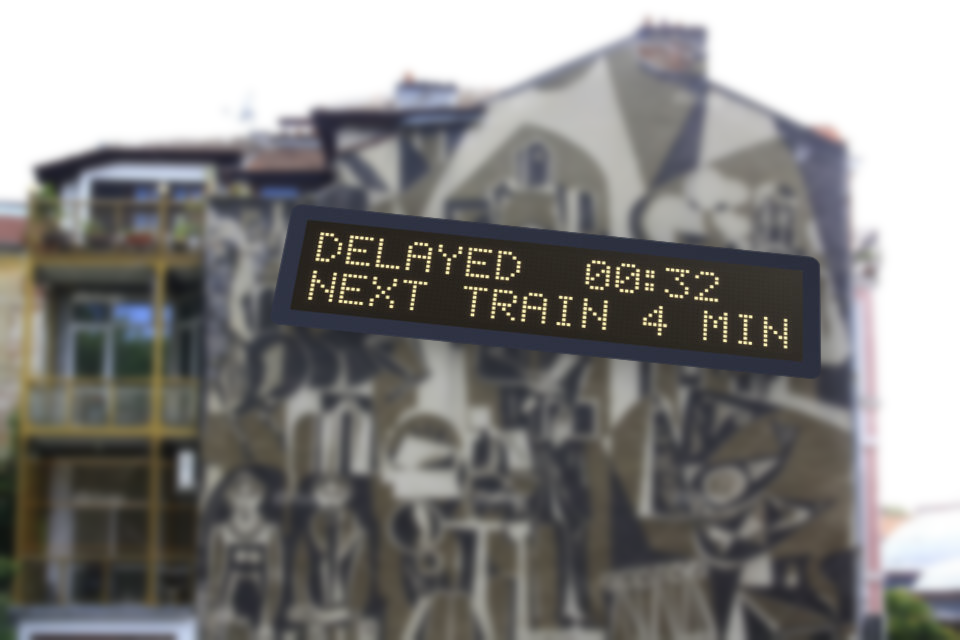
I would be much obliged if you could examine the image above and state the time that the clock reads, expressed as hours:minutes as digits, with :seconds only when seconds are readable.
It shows 0:32
